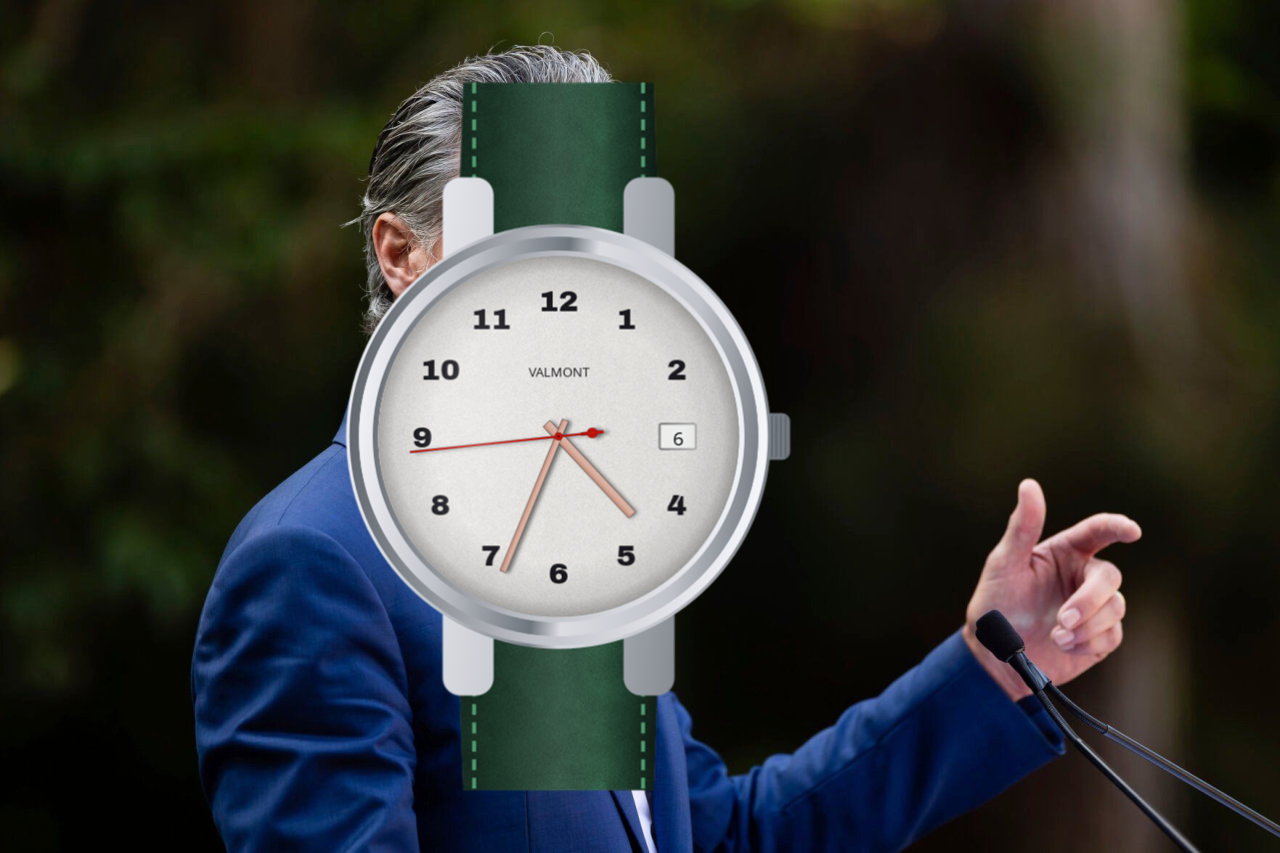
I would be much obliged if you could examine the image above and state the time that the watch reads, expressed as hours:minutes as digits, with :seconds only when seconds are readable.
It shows 4:33:44
